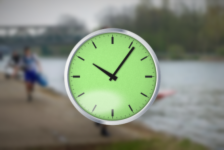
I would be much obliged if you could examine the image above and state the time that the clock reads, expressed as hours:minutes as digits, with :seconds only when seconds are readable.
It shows 10:06
